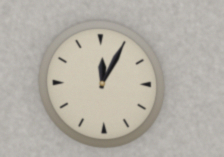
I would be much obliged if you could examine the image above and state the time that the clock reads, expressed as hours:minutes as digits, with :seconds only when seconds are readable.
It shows 12:05
